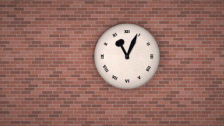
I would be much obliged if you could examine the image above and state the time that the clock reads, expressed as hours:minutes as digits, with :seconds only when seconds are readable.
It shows 11:04
